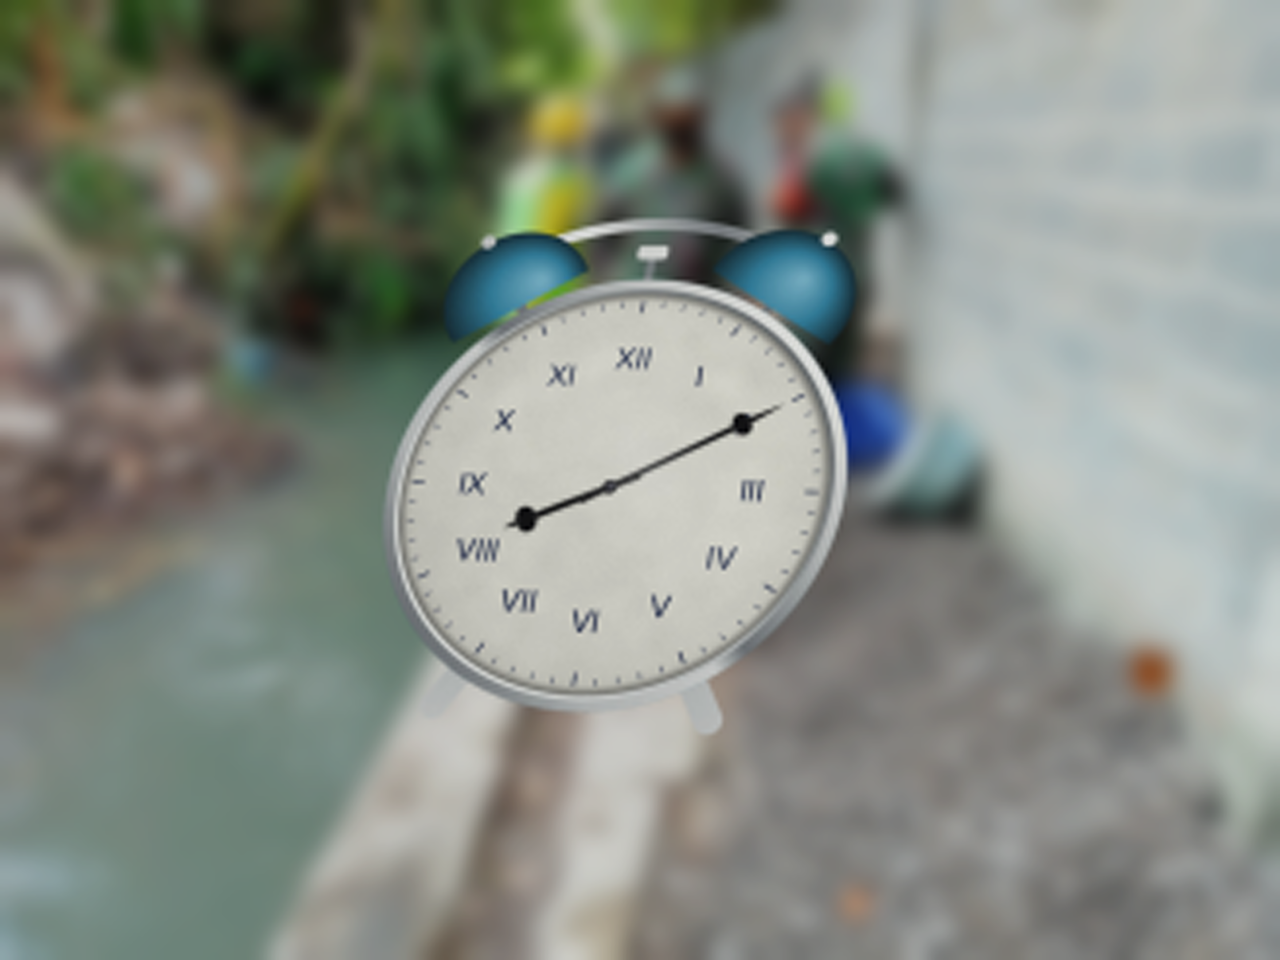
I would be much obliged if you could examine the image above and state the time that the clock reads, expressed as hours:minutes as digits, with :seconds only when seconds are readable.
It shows 8:10
